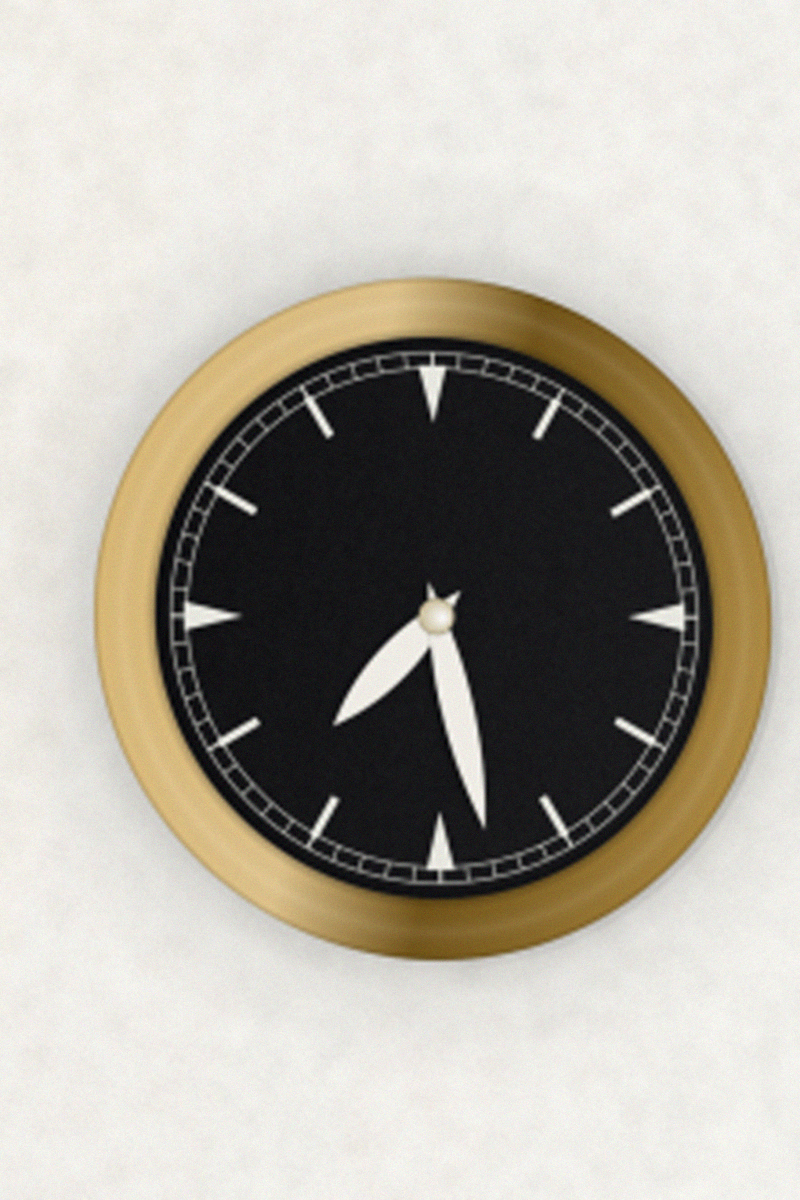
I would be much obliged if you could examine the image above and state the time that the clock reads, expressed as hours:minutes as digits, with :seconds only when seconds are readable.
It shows 7:28
